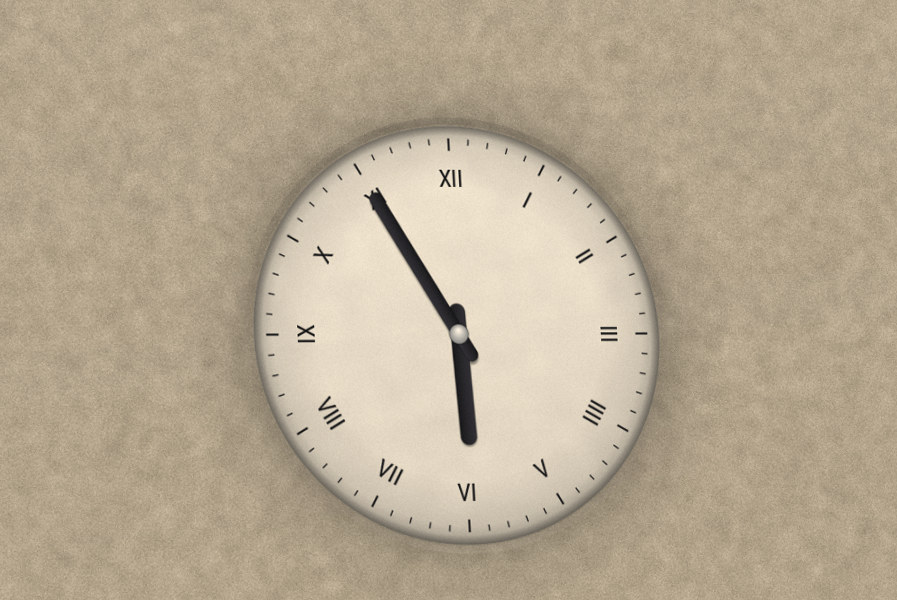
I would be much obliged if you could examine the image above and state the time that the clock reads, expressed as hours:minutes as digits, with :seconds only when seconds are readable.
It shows 5:55
